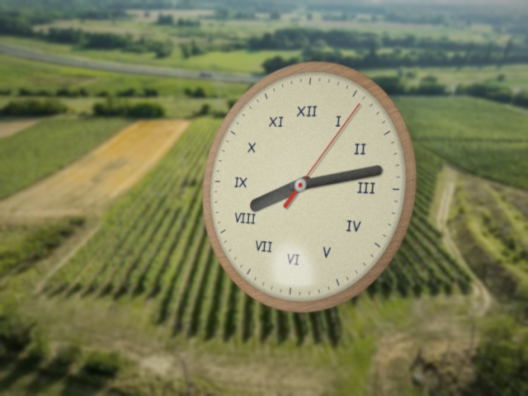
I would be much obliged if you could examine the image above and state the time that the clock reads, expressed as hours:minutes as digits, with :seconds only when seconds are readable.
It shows 8:13:06
